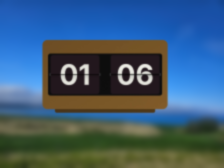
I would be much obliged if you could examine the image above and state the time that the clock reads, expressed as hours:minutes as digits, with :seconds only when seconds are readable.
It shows 1:06
